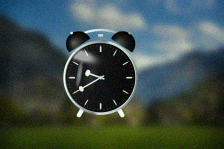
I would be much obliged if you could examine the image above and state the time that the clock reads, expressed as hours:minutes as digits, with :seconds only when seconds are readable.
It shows 9:40
